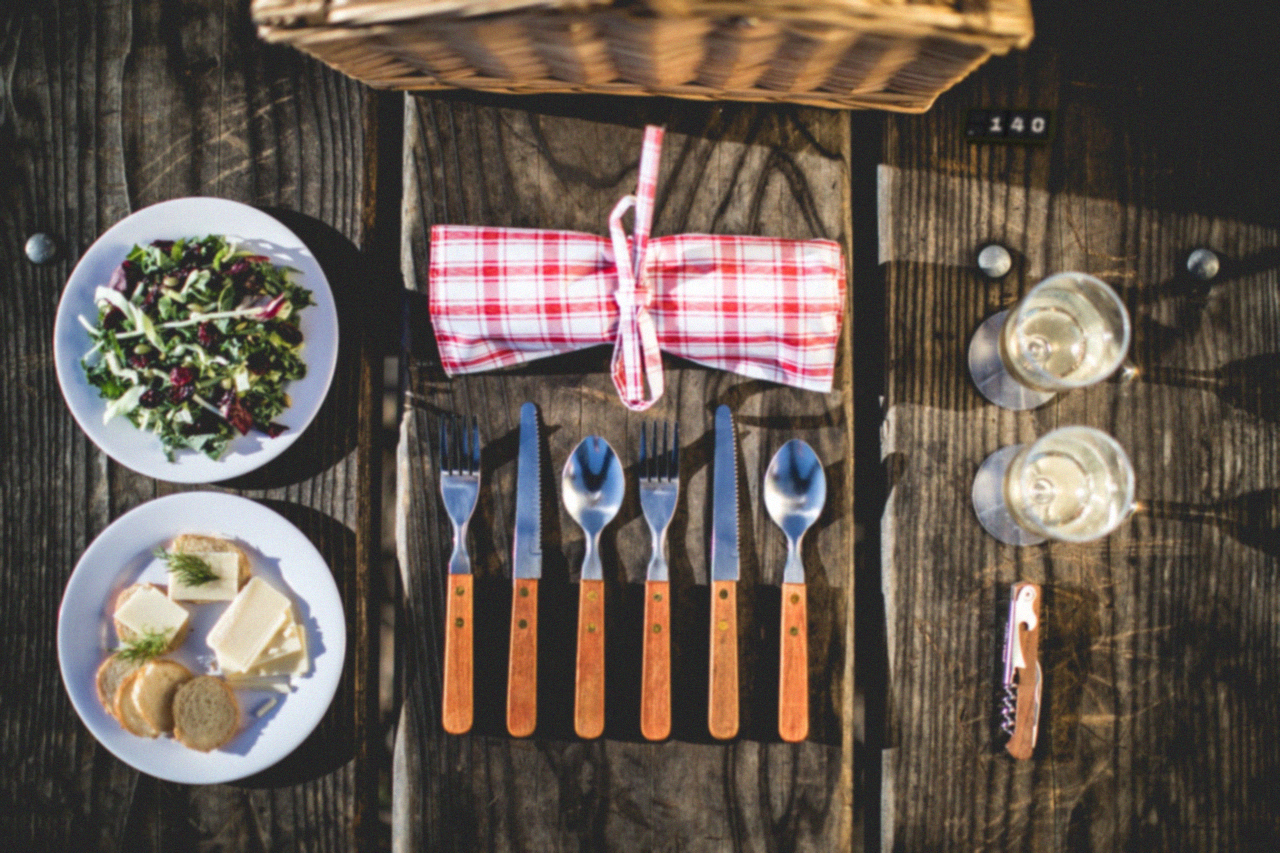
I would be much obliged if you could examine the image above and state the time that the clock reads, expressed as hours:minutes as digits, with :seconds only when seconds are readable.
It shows 1:40
